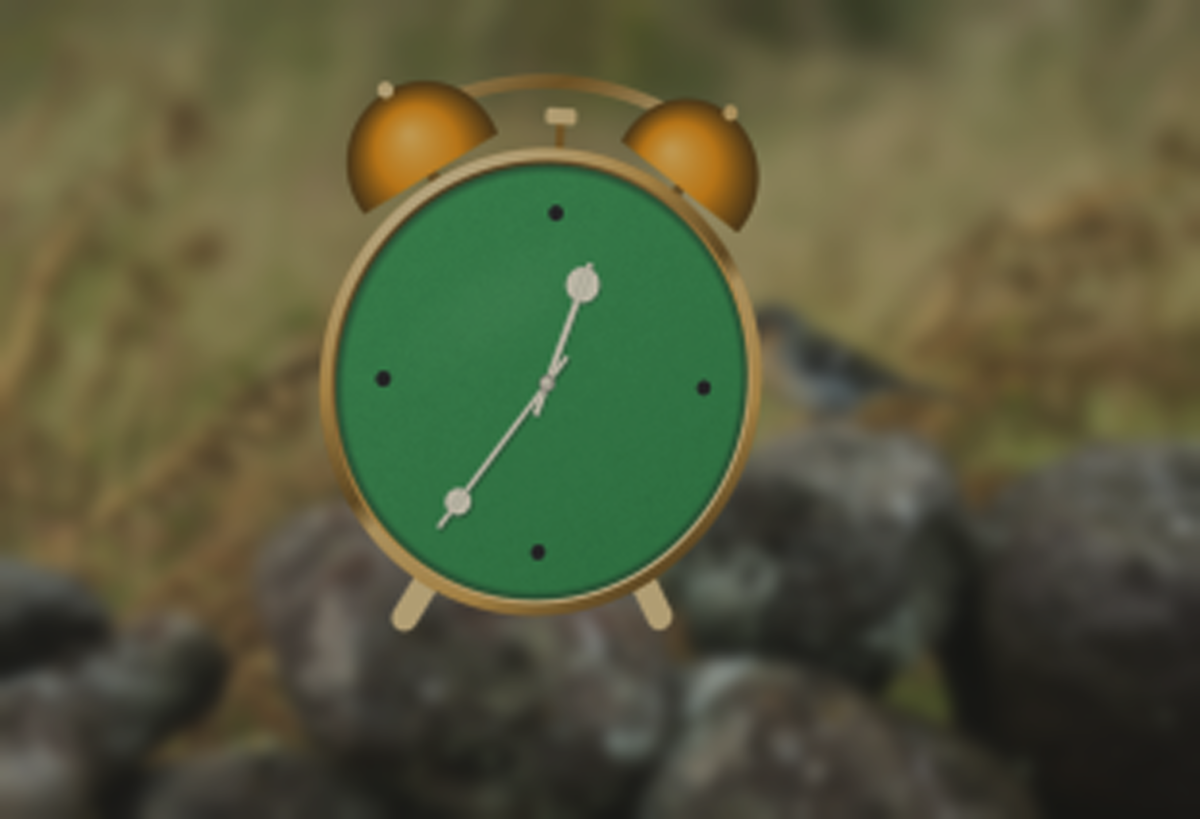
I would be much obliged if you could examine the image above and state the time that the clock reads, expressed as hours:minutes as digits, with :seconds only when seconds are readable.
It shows 12:36
